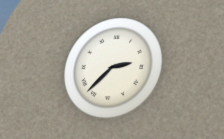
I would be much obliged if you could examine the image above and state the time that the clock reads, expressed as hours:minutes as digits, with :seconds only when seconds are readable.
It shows 2:37
